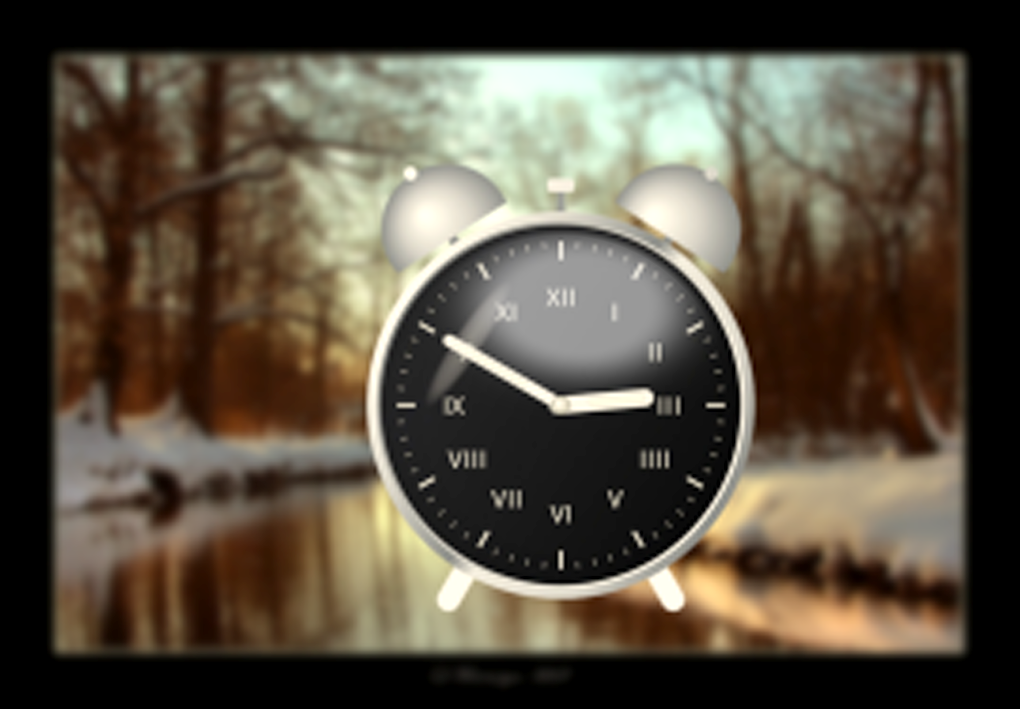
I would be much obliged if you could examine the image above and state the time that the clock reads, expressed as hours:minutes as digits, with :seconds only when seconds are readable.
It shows 2:50
